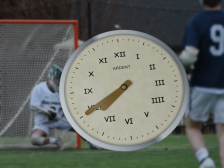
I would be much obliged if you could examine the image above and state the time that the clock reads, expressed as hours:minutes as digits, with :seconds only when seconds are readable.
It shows 7:40
